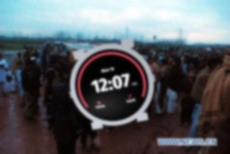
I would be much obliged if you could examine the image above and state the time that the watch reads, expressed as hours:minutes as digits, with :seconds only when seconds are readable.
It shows 12:07
